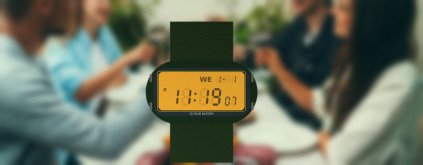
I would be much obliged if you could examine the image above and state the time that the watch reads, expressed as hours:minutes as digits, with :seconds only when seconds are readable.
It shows 11:19:07
